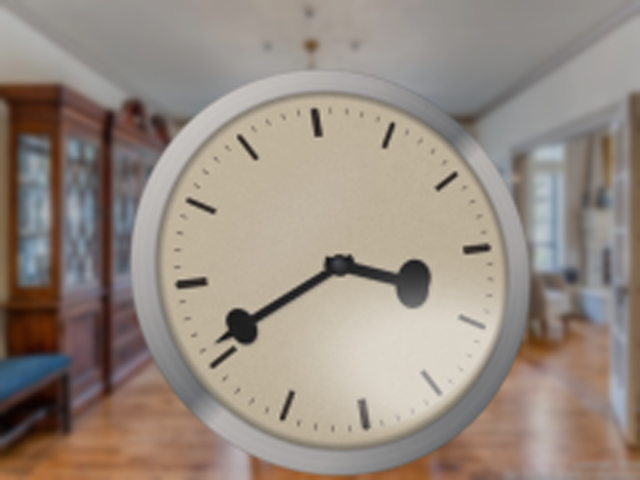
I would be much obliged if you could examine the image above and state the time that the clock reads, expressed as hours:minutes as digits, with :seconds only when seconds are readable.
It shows 3:41
